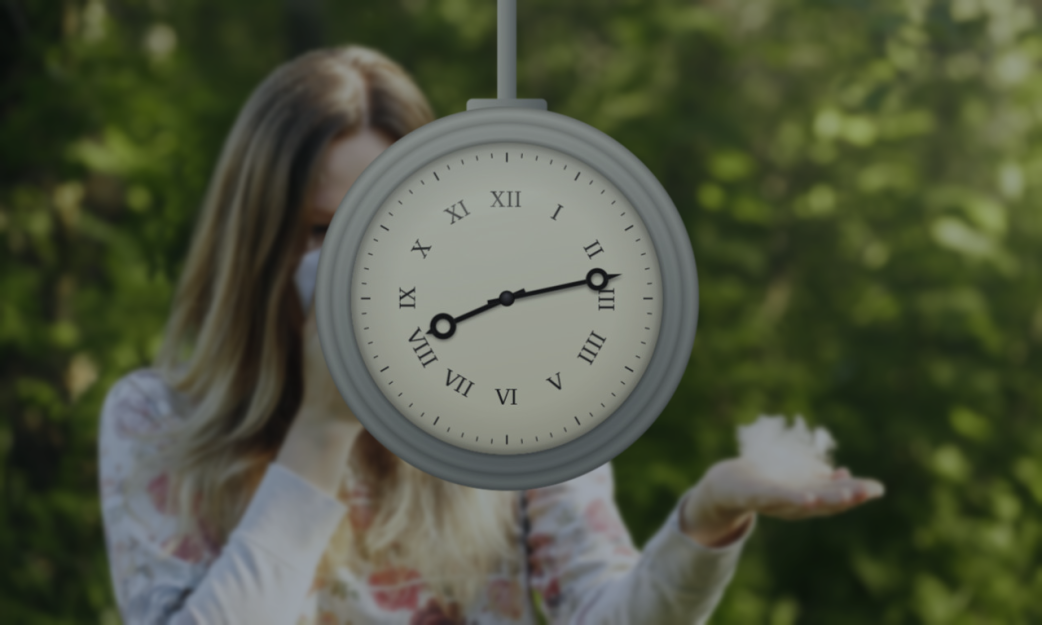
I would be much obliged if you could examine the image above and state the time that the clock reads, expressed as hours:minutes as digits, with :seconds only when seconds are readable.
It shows 8:13
